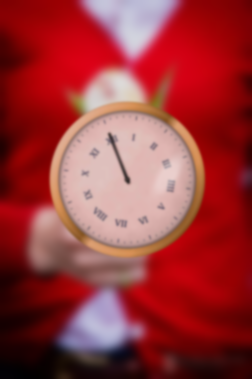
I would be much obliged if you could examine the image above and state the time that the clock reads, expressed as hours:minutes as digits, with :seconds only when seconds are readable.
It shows 12:00
